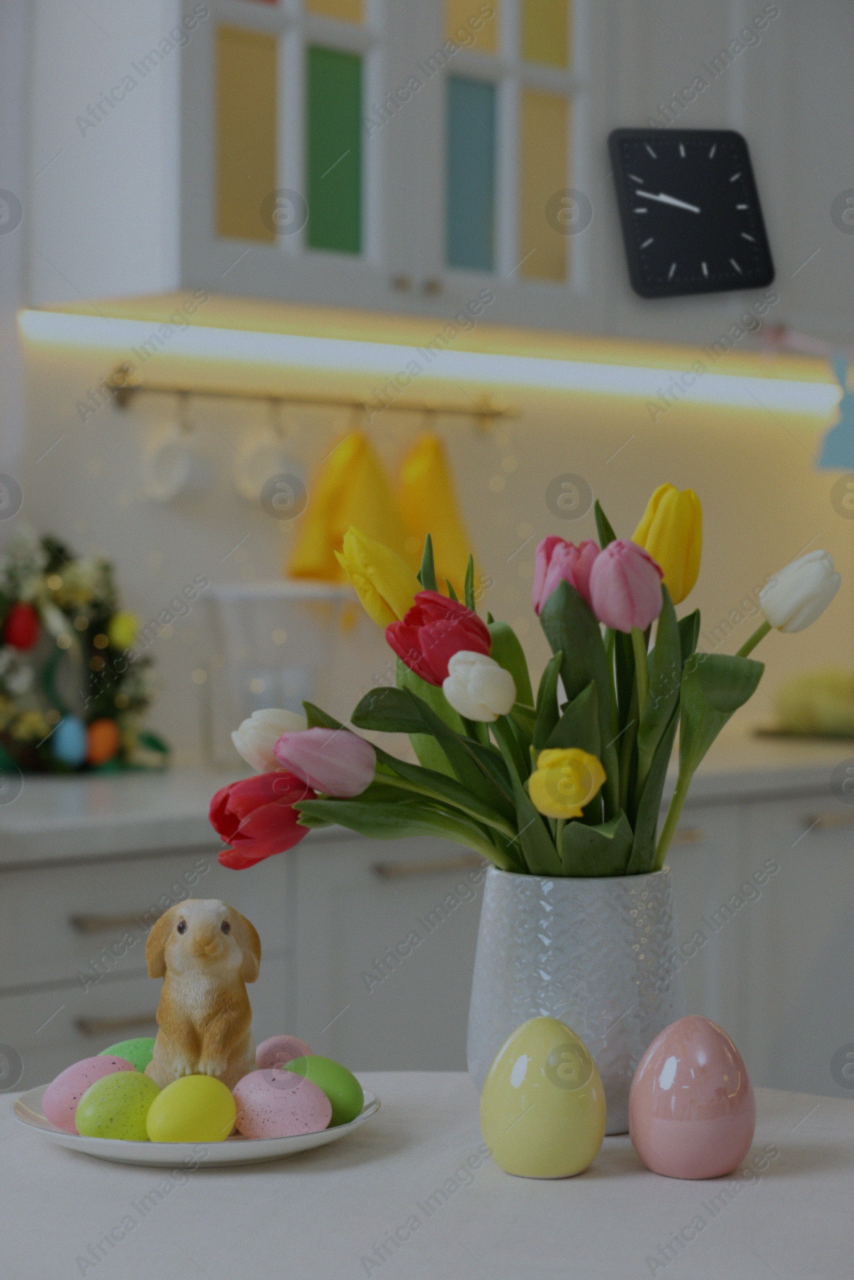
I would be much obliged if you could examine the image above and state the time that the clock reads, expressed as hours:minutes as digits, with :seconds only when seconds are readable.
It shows 9:48
